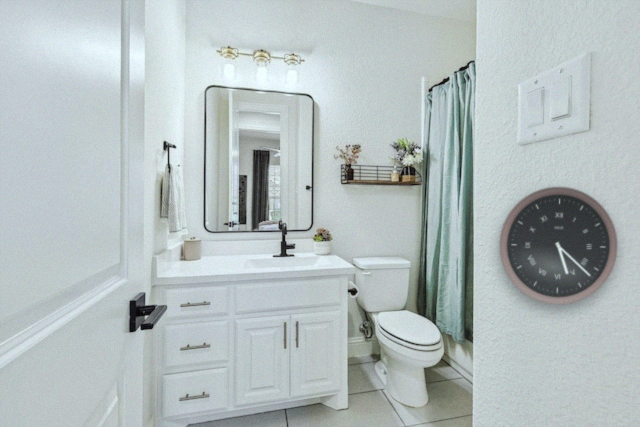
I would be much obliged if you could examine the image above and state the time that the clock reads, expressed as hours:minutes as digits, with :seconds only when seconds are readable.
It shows 5:22
